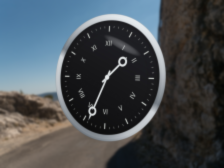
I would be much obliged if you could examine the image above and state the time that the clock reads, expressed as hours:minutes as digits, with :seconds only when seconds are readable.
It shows 1:34
